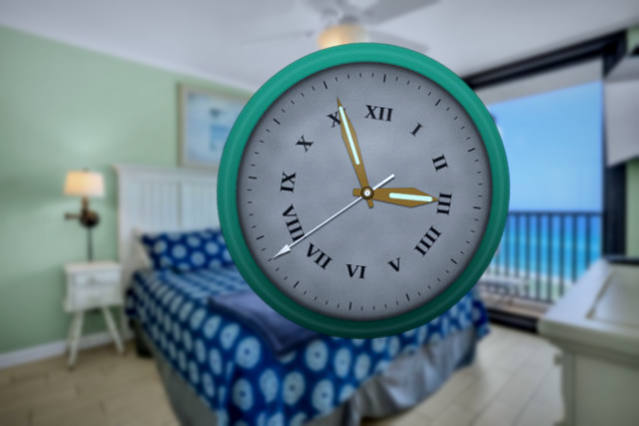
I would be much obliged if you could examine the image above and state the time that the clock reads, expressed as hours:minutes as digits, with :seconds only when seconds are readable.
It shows 2:55:38
